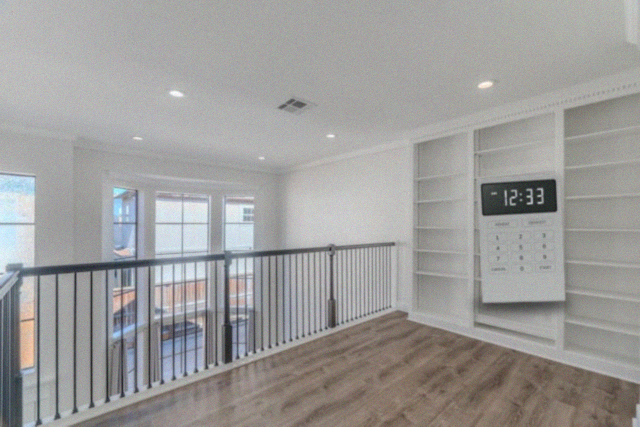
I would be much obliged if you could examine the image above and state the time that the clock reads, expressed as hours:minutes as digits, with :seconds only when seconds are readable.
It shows 12:33
